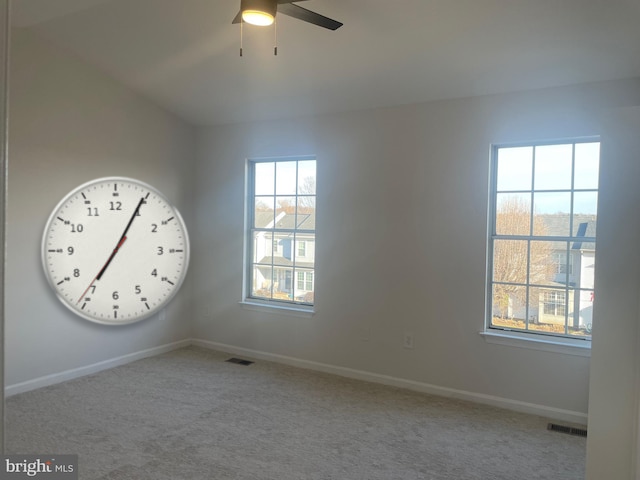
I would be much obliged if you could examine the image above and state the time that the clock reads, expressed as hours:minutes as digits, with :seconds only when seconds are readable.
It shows 7:04:36
